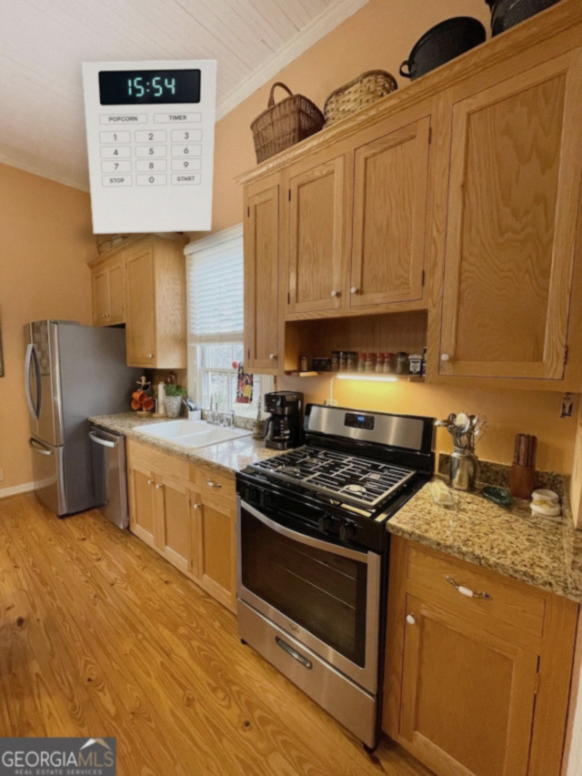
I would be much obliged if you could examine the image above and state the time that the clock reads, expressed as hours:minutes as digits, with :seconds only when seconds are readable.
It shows 15:54
